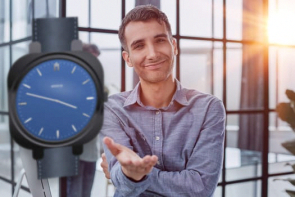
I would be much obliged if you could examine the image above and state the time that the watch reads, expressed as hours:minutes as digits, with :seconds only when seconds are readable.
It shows 3:48
